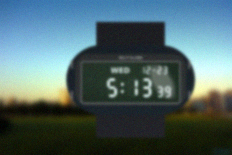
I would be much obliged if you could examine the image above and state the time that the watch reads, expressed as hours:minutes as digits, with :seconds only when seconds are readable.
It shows 5:13
